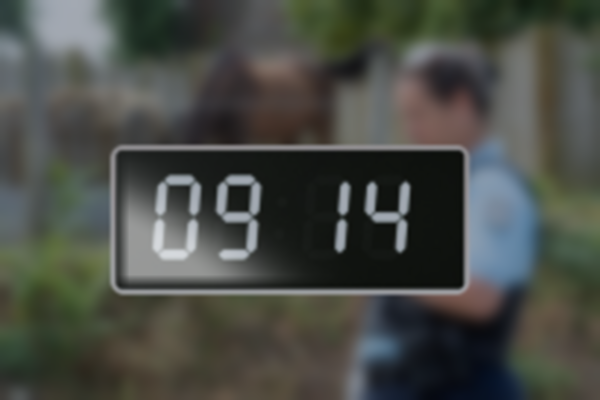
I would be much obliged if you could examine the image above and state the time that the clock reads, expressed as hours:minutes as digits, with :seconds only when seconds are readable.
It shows 9:14
